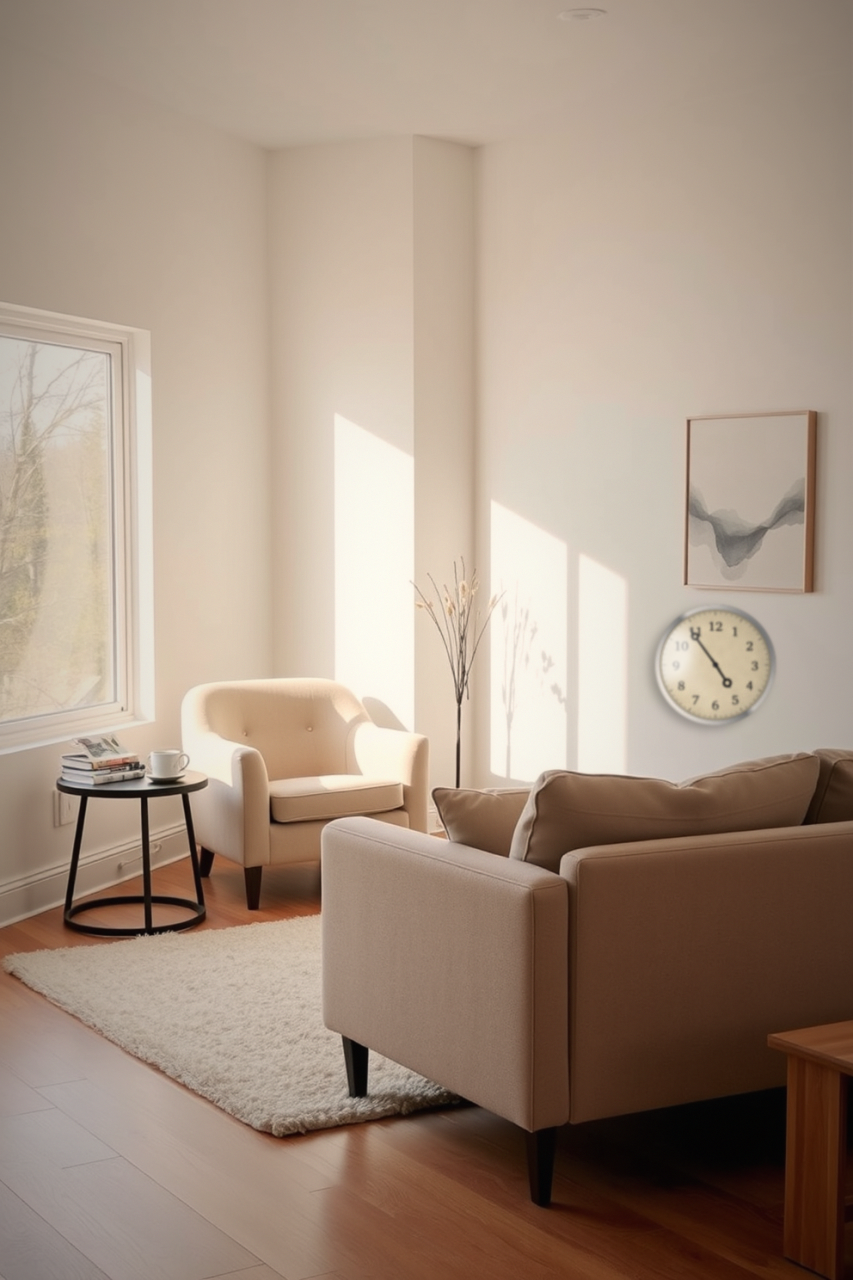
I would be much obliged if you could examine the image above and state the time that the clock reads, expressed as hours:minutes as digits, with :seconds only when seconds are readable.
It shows 4:54
